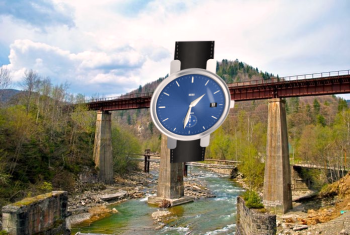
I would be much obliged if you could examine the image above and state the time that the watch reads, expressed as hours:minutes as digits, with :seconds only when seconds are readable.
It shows 1:32
